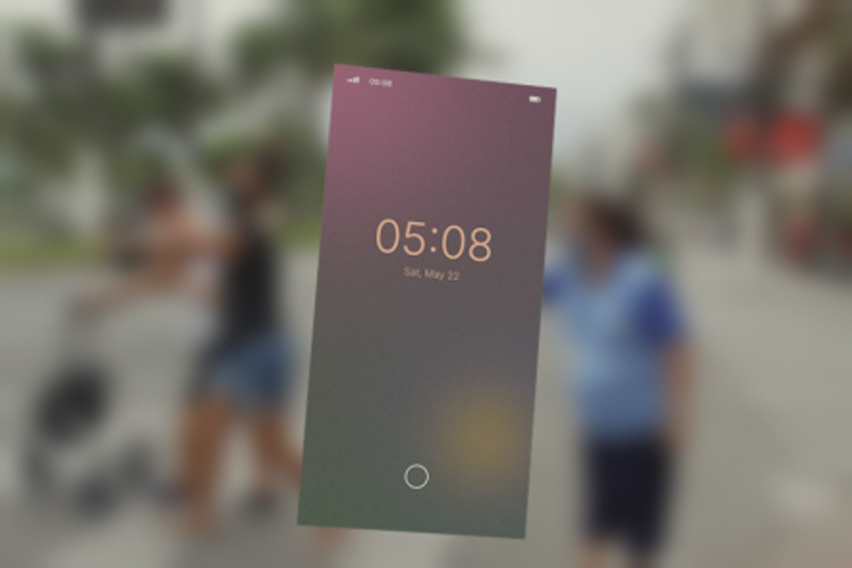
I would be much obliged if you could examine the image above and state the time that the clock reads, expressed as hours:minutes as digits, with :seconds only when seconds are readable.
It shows 5:08
